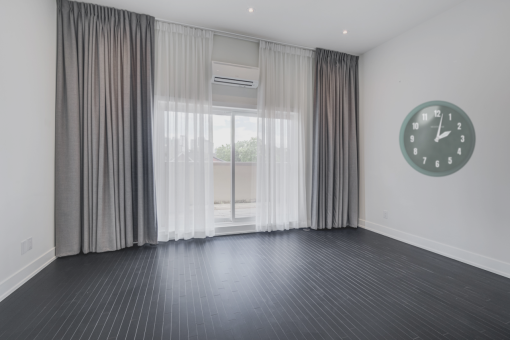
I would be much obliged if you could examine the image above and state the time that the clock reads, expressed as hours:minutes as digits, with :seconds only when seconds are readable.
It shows 2:02
